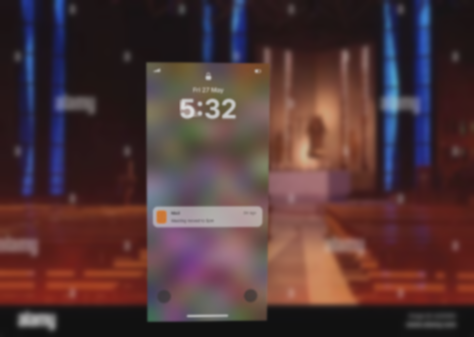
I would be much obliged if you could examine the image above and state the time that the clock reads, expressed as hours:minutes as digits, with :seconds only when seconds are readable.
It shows 5:32
